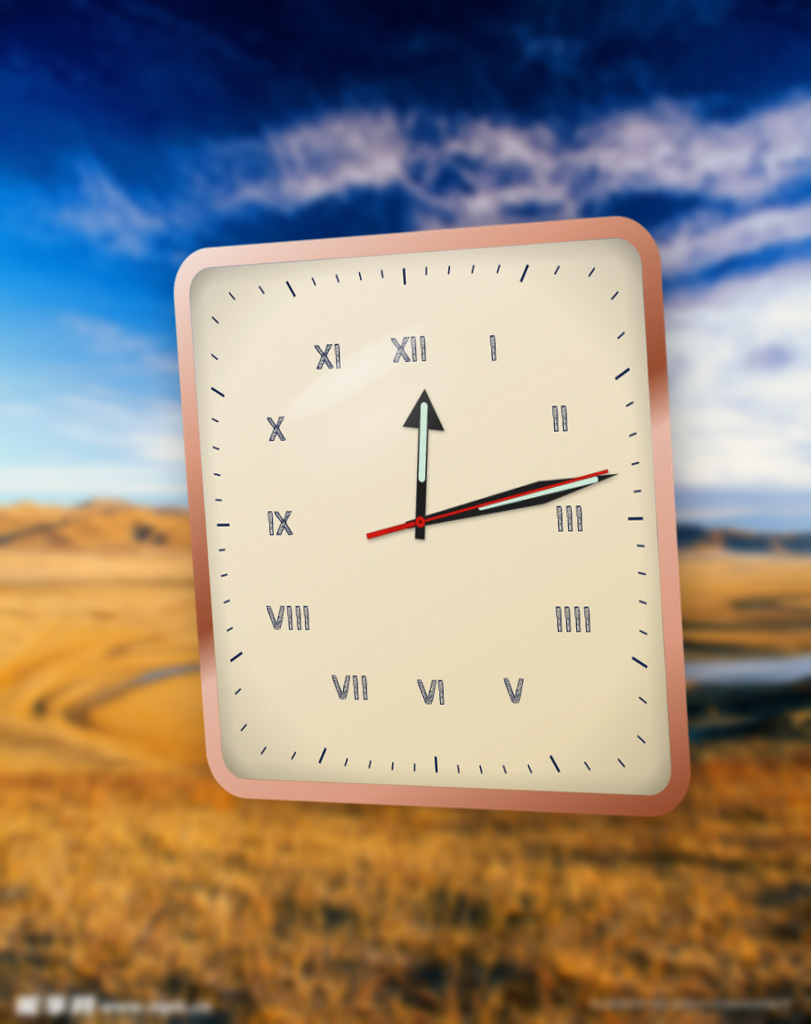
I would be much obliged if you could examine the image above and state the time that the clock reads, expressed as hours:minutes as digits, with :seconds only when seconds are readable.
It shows 12:13:13
